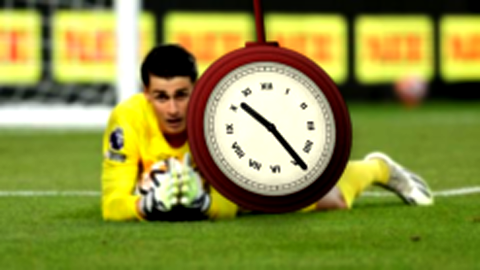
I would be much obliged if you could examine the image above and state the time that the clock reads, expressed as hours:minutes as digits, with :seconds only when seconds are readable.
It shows 10:24
